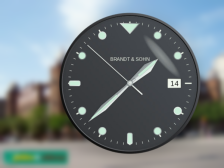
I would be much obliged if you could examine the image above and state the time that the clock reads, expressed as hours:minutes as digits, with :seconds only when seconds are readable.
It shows 1:37:52
